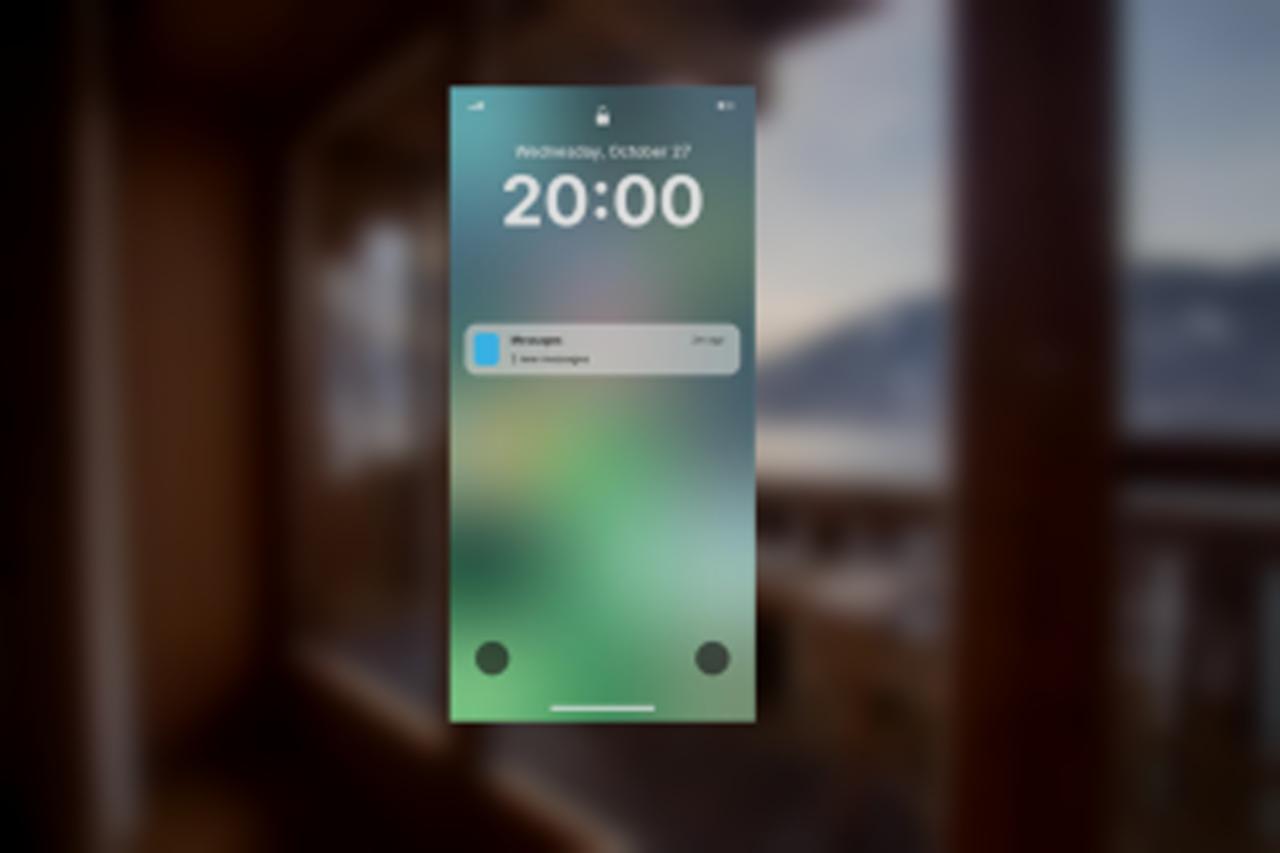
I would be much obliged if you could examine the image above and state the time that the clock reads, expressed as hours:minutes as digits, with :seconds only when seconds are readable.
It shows 20:00
